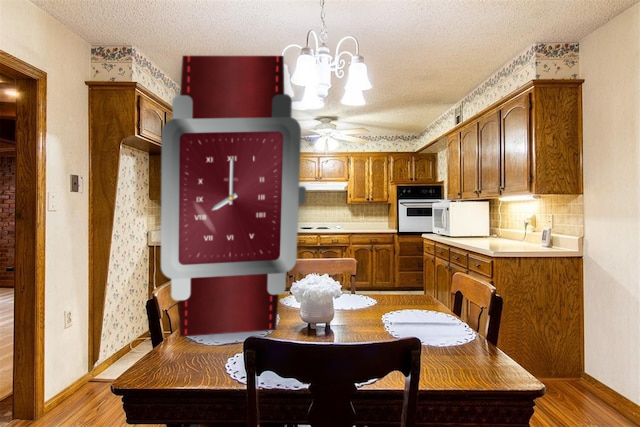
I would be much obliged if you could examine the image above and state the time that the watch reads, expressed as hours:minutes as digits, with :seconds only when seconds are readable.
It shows 8:00
